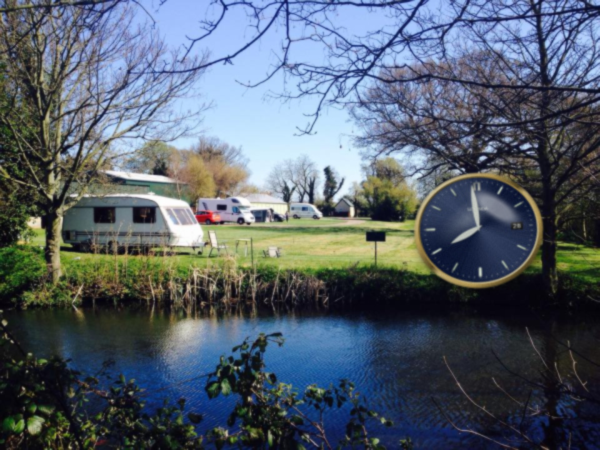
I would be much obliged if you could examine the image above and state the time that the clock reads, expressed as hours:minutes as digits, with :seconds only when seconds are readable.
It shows 7:59
